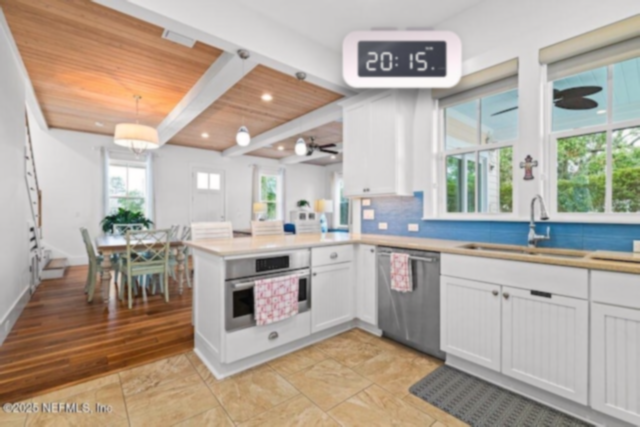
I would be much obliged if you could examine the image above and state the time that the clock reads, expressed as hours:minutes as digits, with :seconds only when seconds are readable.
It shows 20:15
